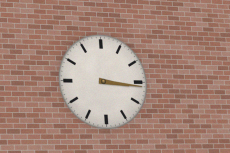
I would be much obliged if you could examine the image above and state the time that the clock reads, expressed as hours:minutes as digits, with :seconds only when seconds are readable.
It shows 3:16
